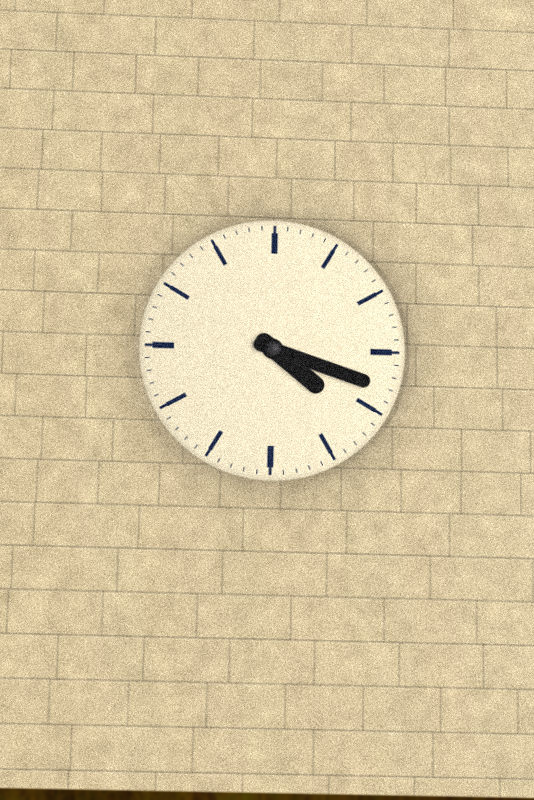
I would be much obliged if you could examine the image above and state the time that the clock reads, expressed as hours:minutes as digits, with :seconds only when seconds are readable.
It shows 4:18
